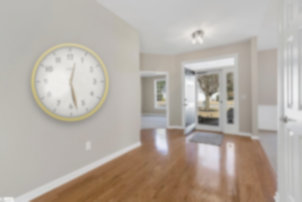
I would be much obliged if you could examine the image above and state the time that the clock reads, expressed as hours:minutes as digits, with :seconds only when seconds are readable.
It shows 12:28
